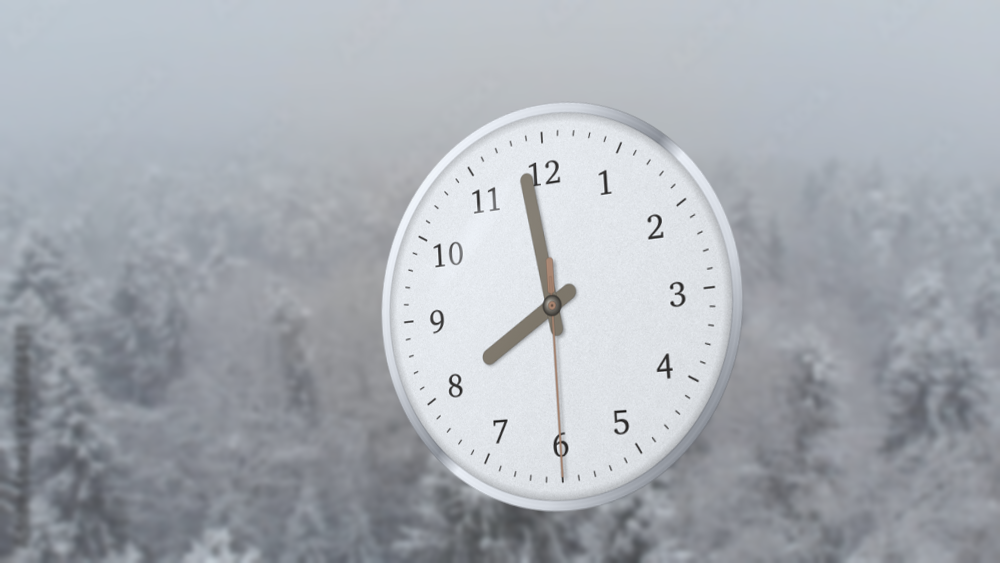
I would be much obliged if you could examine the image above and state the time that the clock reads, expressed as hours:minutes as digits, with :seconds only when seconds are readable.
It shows 7:58:30
